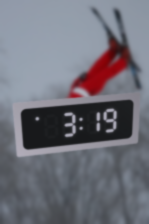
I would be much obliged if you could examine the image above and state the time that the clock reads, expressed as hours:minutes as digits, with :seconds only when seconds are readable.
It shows 3:19
